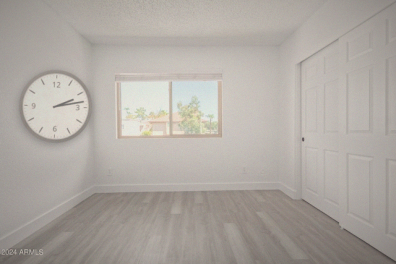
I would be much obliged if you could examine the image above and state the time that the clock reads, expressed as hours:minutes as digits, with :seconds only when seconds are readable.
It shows 2:13
